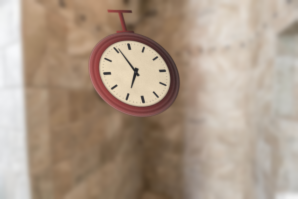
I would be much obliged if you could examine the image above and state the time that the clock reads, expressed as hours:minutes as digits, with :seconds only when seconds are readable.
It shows 6:56
